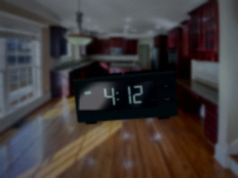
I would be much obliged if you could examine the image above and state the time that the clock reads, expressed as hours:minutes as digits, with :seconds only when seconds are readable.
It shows 4:12
